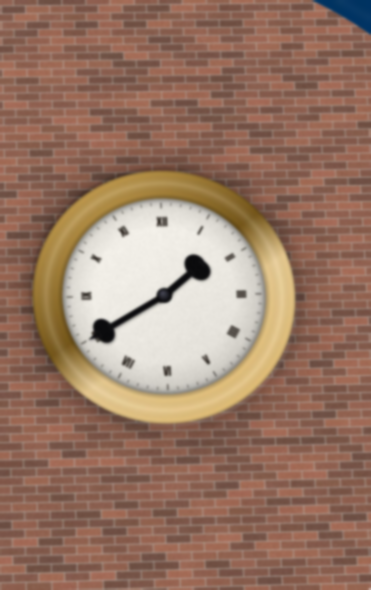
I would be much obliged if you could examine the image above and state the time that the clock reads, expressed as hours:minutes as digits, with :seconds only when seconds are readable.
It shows 1:40
